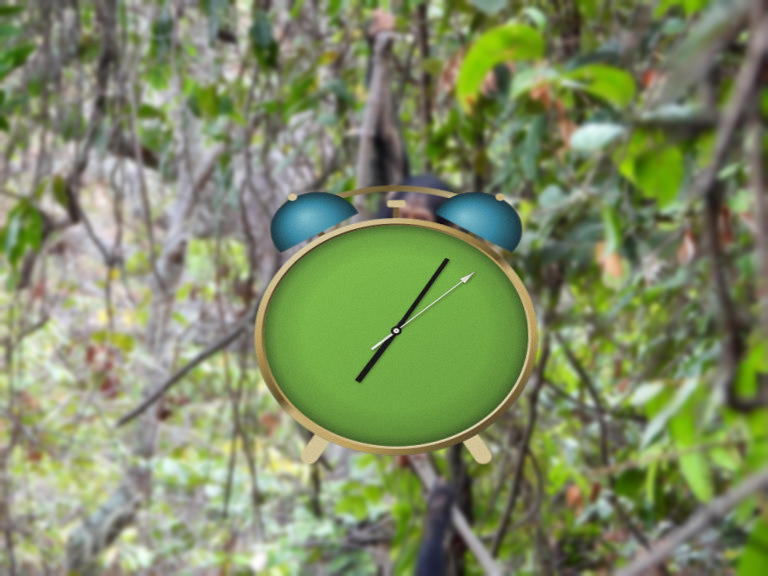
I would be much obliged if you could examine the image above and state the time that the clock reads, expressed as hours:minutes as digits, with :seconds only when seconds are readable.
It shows 7:05:08
